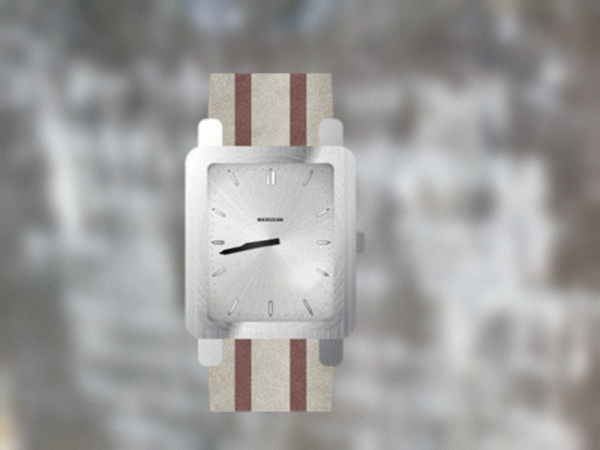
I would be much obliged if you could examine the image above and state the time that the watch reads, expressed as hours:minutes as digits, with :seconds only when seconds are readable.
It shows 8:43
